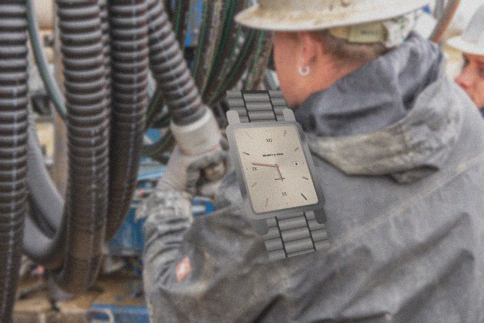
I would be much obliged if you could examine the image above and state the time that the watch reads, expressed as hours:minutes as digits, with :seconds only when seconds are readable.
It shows 5:47
